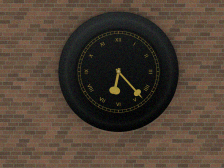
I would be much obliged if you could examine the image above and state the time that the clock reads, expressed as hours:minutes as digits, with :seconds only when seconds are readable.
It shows 6:23
